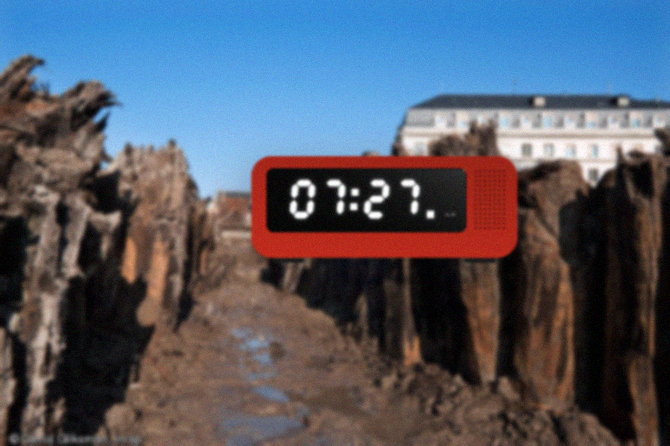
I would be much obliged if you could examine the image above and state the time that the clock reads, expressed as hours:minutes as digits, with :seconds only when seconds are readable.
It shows 7:27
